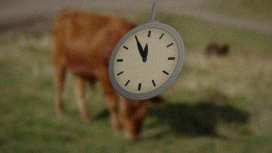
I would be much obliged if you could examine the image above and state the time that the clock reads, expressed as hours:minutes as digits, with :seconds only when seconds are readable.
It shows 11:55
